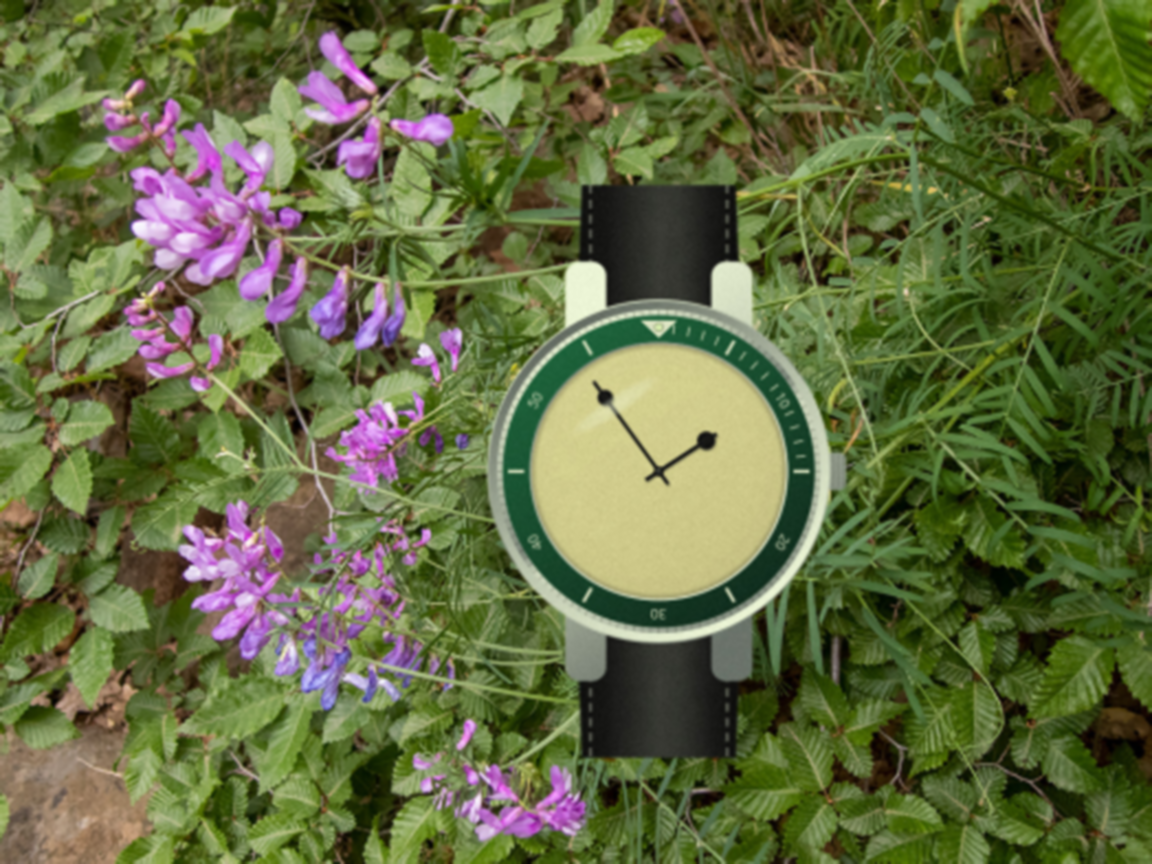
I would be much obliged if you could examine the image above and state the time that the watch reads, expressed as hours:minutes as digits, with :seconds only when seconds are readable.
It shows 1:54
